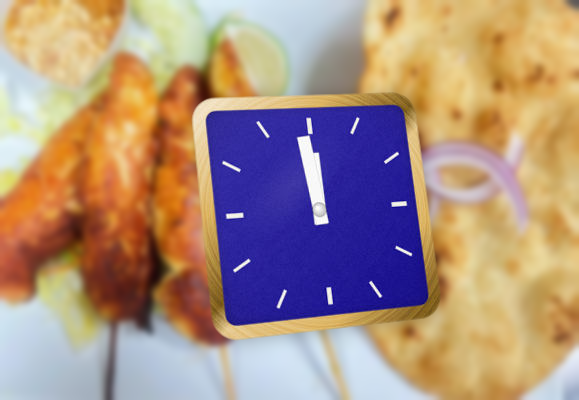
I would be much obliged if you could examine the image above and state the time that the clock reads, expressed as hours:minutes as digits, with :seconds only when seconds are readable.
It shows 11:59
